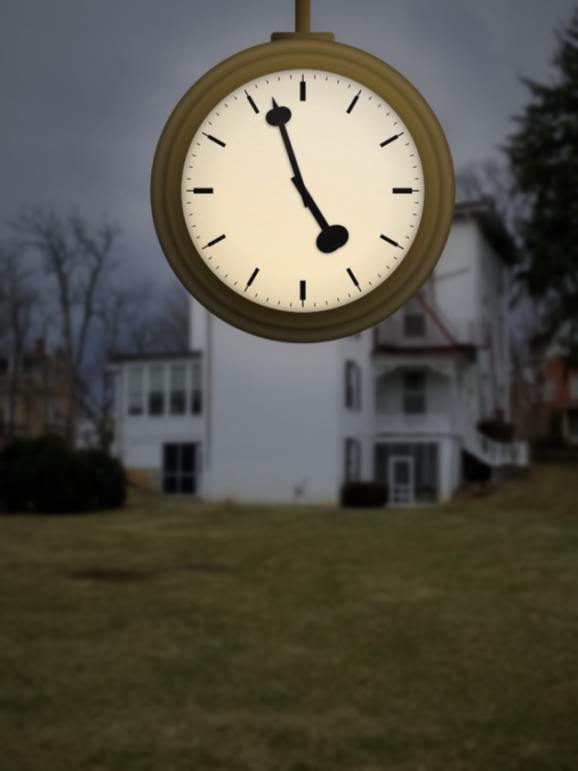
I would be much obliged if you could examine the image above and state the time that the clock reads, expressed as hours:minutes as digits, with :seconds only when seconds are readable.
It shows 4:57
